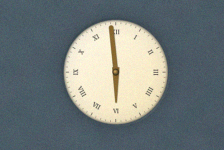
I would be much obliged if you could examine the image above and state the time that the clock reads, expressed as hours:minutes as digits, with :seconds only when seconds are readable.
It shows 5:59
